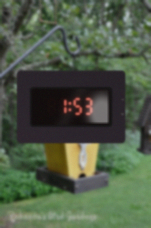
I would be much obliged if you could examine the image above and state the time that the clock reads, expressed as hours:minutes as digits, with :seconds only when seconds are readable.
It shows 1:53
